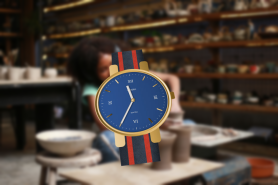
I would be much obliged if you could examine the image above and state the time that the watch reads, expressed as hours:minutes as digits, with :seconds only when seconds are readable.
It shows 11:35
